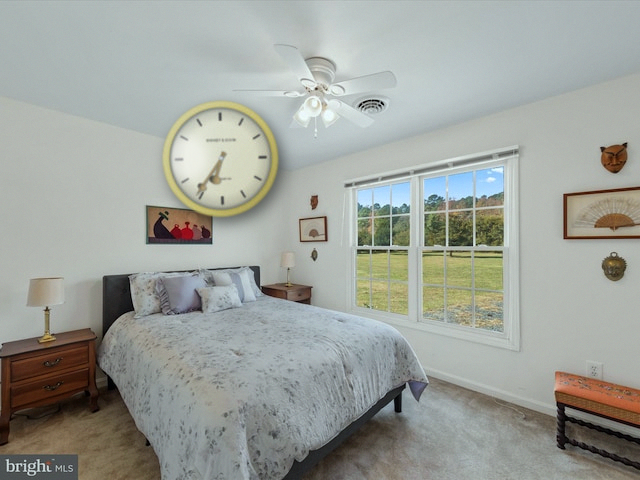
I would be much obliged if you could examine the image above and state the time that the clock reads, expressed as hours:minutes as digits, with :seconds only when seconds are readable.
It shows 6:36
